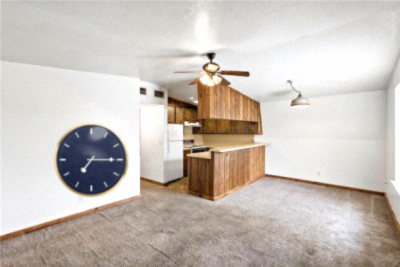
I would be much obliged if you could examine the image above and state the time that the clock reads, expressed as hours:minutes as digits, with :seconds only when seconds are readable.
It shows 7:15
